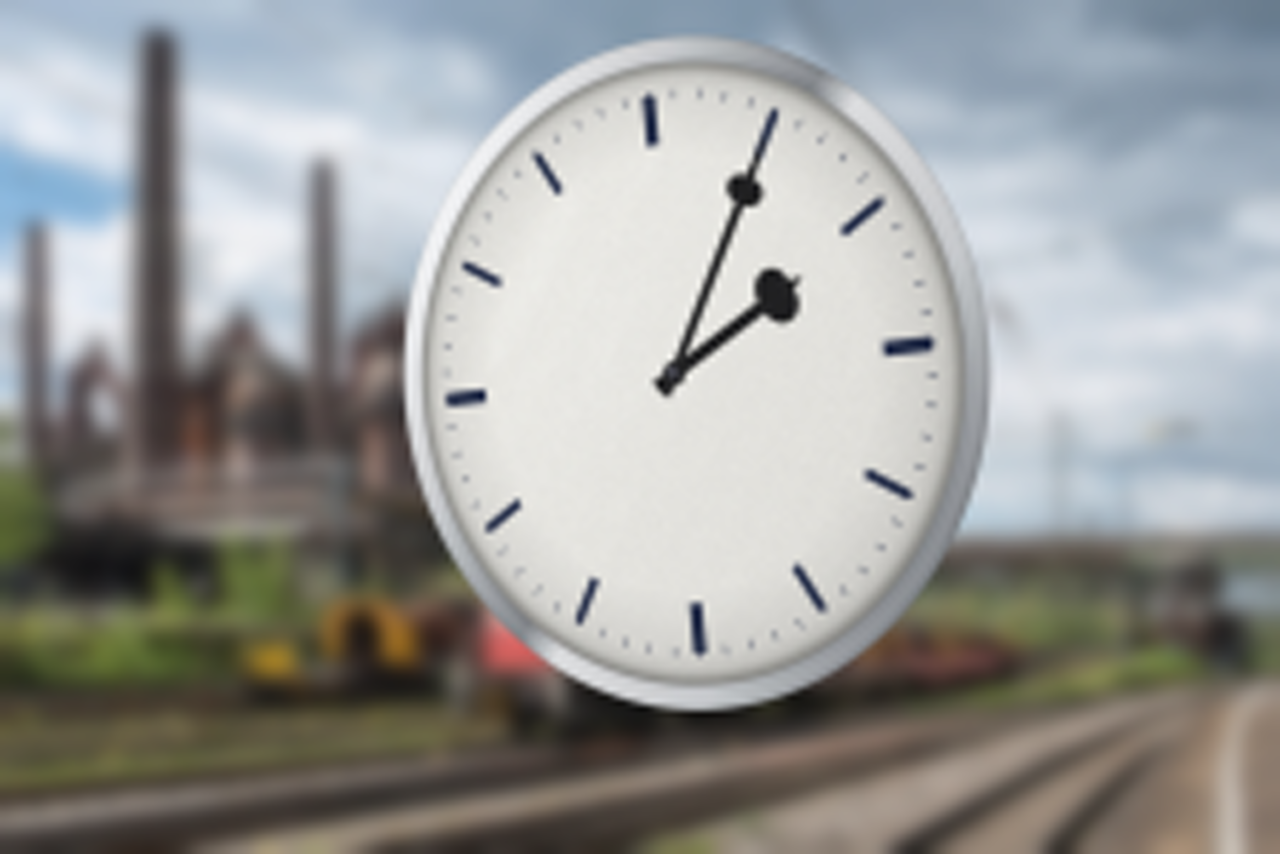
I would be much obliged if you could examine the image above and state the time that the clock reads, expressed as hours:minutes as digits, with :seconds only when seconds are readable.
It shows 2:05
